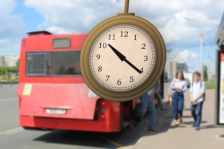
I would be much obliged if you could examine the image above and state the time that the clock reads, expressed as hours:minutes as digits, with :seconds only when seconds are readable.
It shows 10:21
